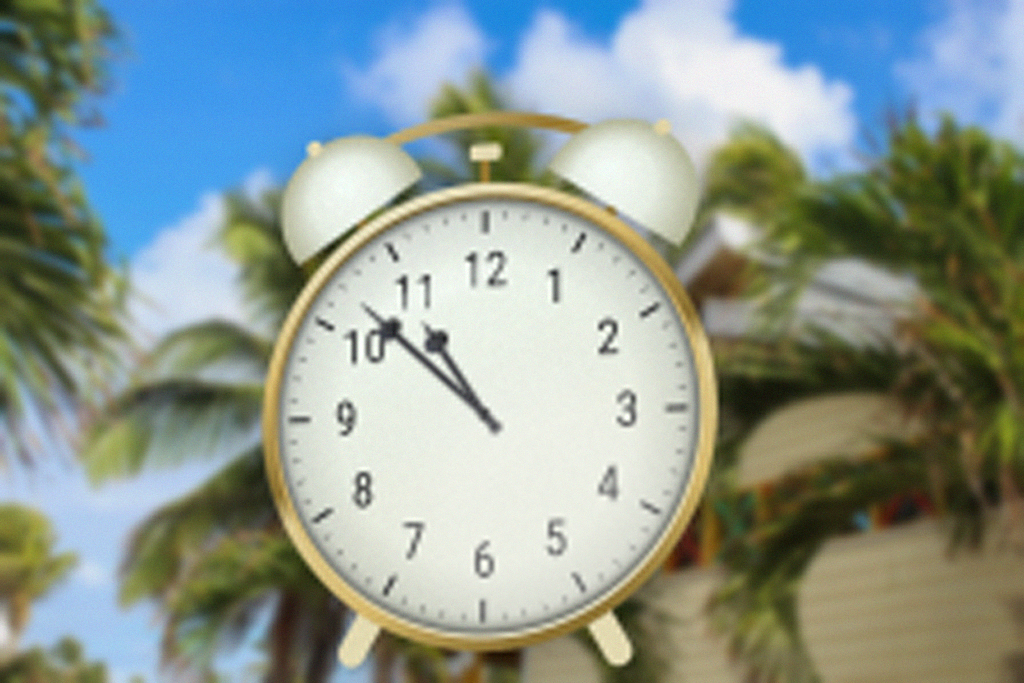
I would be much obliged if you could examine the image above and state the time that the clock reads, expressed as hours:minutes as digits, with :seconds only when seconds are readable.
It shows 10:52
